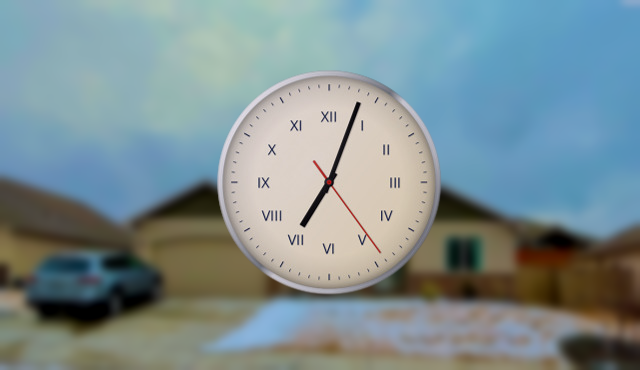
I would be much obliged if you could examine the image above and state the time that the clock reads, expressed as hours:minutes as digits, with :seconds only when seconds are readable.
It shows 7:03:24
